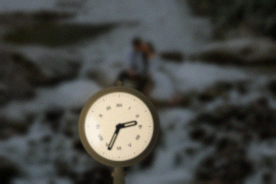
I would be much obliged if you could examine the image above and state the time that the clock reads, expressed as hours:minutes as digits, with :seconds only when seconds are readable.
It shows 2:34
